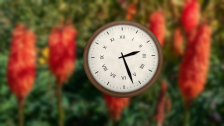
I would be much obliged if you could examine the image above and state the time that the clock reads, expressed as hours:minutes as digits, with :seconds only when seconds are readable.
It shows 2:27
